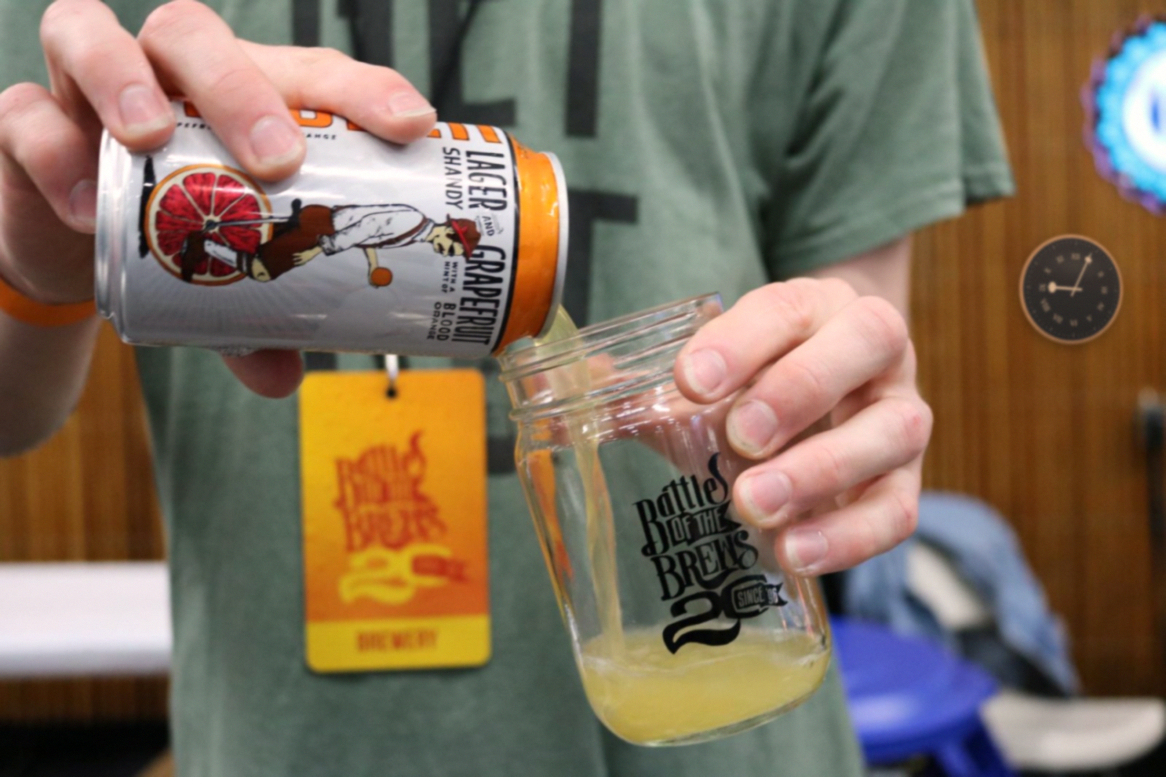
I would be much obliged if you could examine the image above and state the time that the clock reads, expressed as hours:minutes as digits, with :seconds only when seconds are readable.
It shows 9:04
